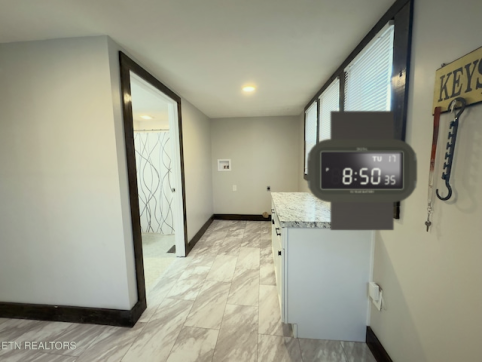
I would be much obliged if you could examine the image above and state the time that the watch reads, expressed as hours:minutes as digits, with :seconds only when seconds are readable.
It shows 8:50
